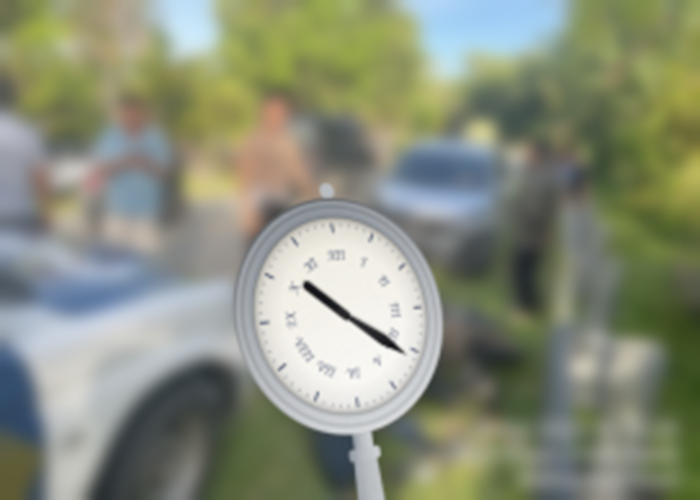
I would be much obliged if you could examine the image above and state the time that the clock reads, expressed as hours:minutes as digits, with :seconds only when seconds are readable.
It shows 10:21
